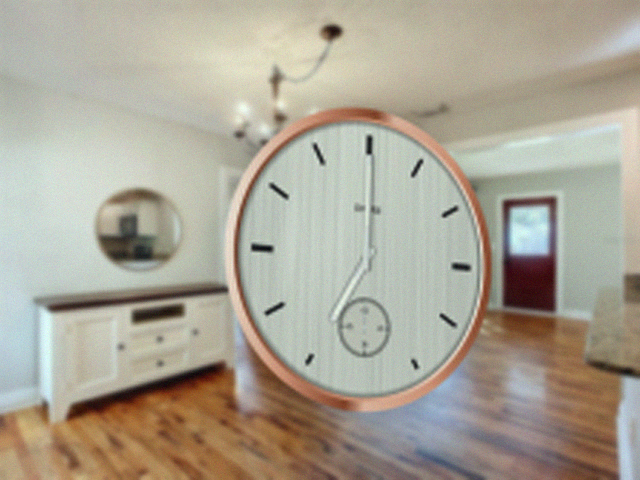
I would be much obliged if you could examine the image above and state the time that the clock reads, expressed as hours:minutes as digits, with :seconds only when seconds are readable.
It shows 7:00
